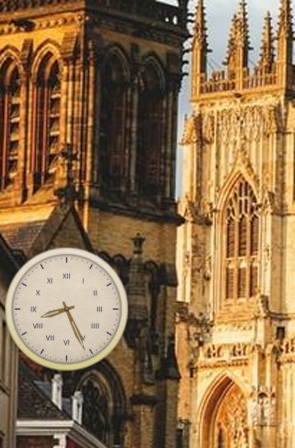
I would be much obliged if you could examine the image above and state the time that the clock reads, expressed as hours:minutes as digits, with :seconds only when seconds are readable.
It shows 8:26
